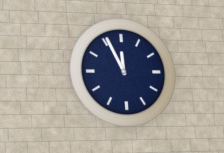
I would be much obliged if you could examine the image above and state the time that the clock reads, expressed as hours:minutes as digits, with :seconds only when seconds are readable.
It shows 11:56
